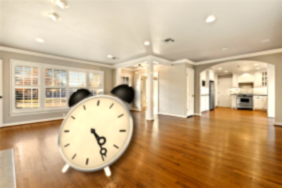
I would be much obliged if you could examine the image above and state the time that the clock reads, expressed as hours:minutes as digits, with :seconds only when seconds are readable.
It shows 4:24
